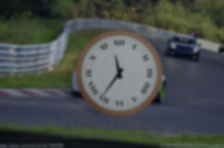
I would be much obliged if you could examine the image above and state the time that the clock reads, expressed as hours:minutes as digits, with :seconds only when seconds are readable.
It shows 11:36
